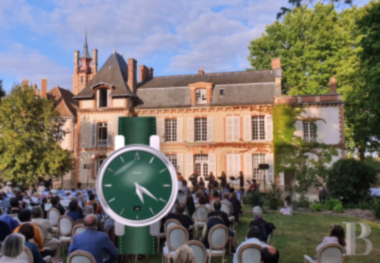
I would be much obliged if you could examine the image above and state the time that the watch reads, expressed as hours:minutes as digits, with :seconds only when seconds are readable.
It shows 5:21
